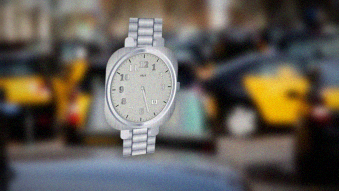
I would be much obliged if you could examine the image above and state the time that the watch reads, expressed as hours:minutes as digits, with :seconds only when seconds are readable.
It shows 5:27
